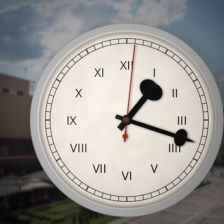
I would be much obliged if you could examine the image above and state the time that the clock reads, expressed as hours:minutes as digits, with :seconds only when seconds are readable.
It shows 1:18:01
